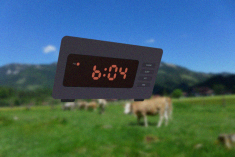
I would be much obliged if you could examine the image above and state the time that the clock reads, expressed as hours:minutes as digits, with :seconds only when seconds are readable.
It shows 6:04
